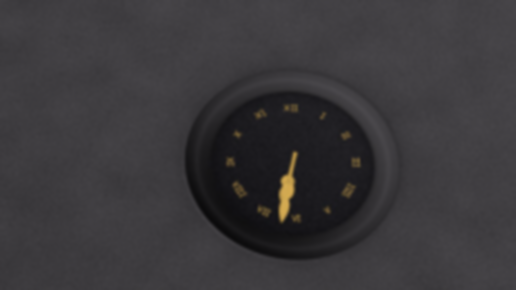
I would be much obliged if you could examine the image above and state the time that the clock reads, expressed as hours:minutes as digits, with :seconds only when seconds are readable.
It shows 6:32
